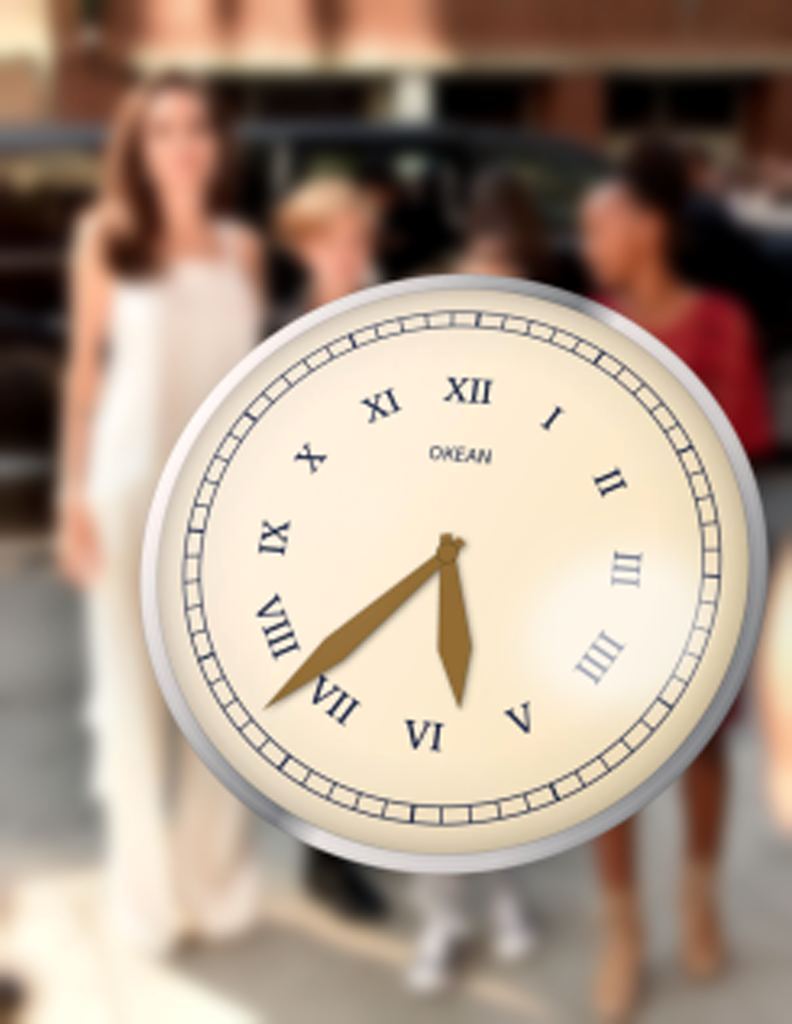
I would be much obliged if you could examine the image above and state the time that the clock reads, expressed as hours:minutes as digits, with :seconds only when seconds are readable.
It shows 5:37
